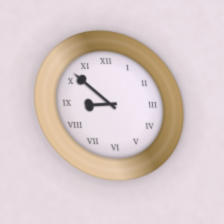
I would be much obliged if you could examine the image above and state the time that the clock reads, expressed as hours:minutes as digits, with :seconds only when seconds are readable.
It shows 8:52
